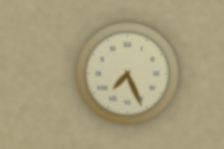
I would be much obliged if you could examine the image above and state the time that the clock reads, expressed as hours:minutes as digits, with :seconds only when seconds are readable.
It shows 7:26
